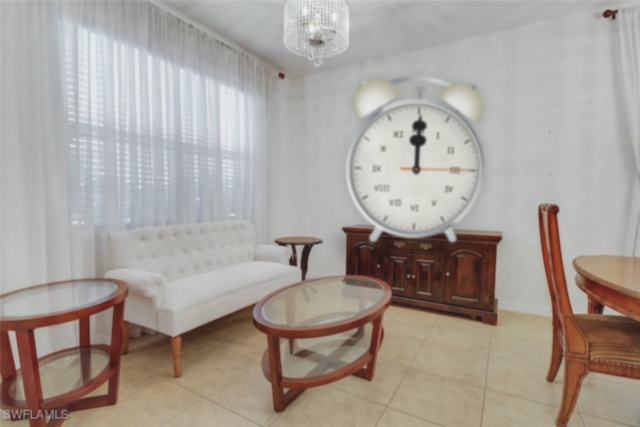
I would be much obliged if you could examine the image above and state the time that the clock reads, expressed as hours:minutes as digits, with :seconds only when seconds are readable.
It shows 12:00:15
